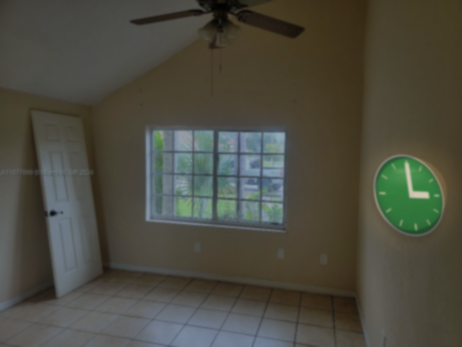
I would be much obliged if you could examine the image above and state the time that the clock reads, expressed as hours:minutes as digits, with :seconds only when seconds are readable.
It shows 3:00
